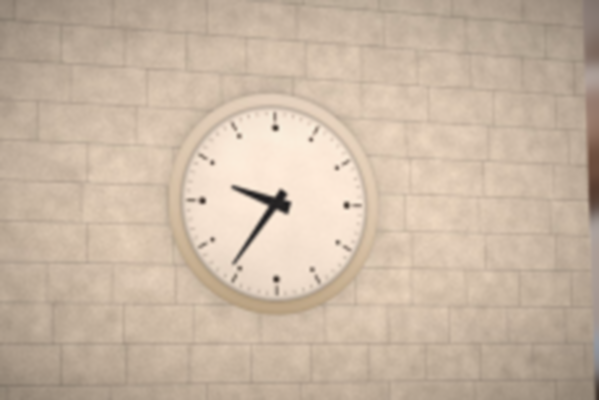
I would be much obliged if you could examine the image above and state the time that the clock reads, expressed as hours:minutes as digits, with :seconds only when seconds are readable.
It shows 9:36
